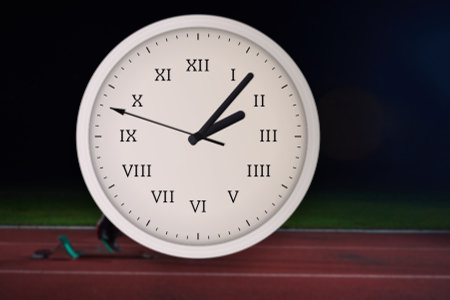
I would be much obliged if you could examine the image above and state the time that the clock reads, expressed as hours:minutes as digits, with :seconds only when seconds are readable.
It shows 2:06:48
